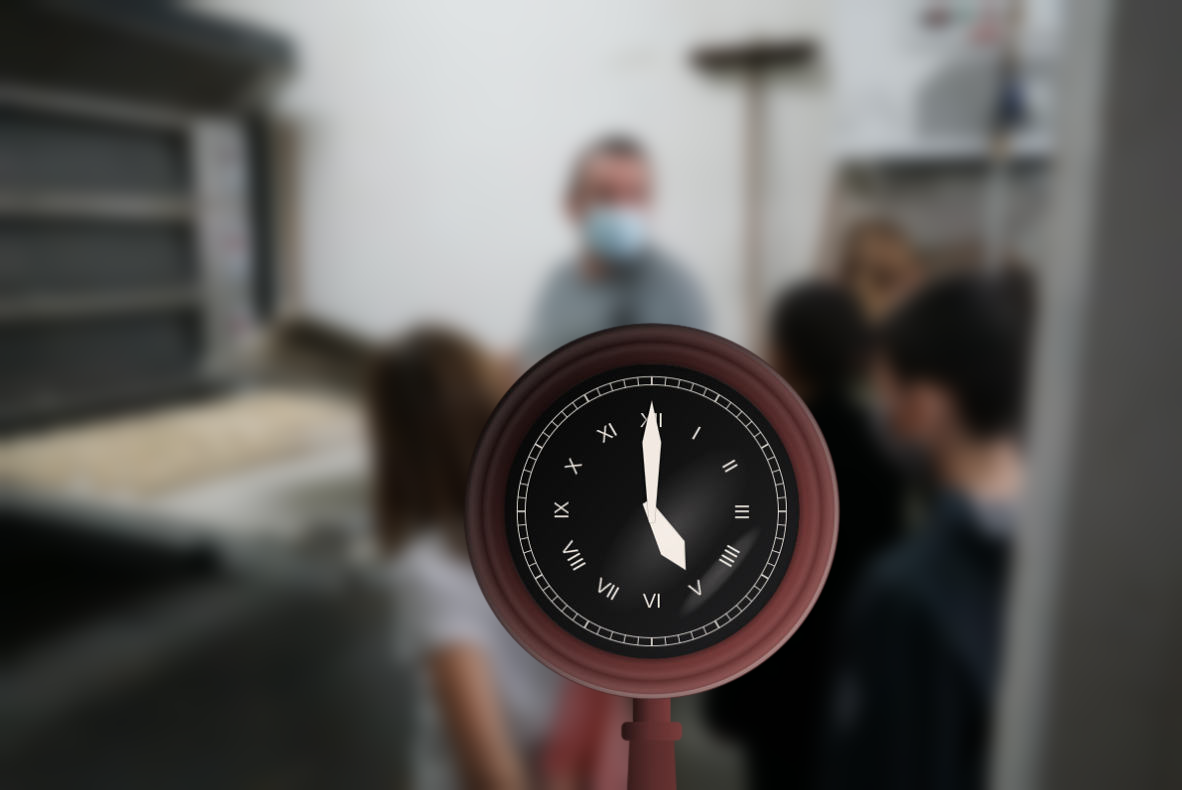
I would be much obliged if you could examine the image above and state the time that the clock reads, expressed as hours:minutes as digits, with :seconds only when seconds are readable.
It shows 5:00
